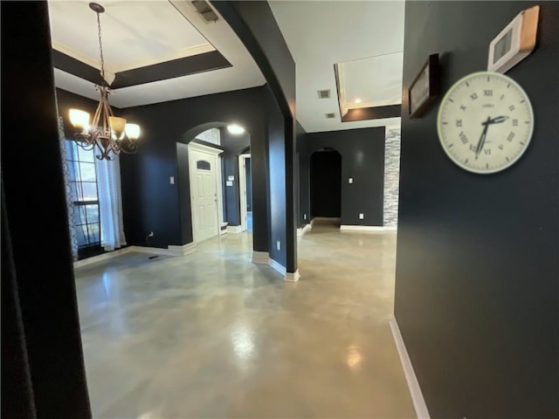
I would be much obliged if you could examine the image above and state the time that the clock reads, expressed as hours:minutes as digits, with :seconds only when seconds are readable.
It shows 2:33
